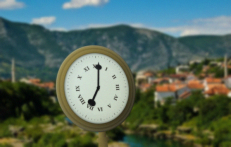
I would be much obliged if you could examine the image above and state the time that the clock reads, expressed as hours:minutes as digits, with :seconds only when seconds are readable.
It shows 7:01
